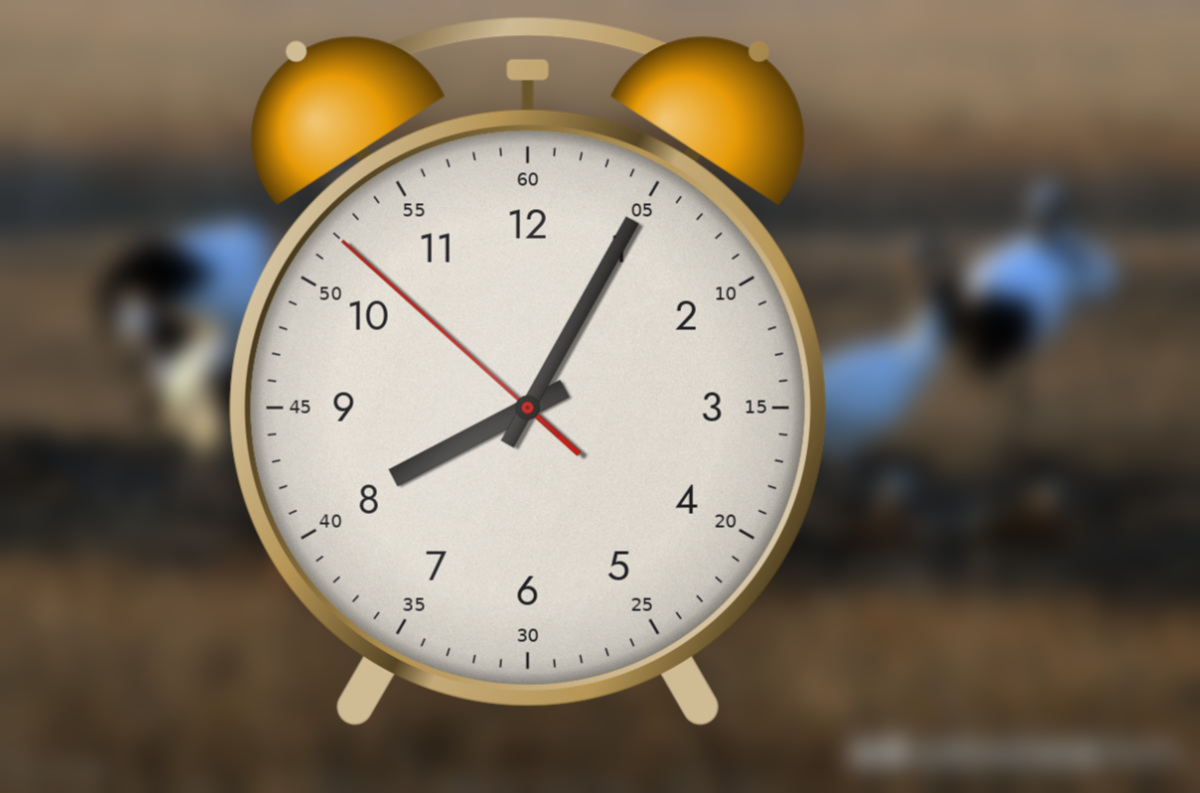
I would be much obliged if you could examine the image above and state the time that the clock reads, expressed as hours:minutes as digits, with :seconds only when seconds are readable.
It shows 8:04:52
